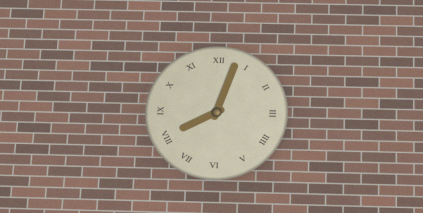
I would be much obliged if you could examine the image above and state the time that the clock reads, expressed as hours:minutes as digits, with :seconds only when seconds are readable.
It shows 8:03
